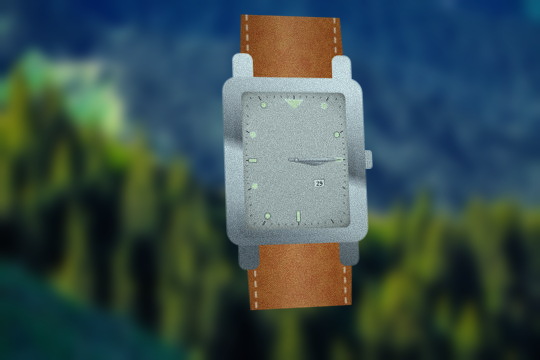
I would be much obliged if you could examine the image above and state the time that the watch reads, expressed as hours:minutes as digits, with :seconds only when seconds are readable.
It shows 3:15
